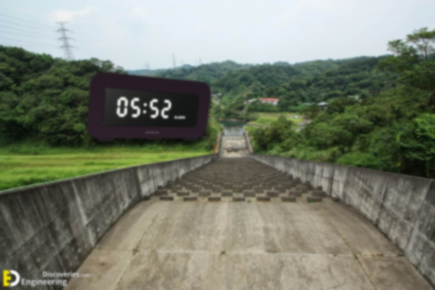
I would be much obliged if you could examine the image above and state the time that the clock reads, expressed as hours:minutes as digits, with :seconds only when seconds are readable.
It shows 5:52
